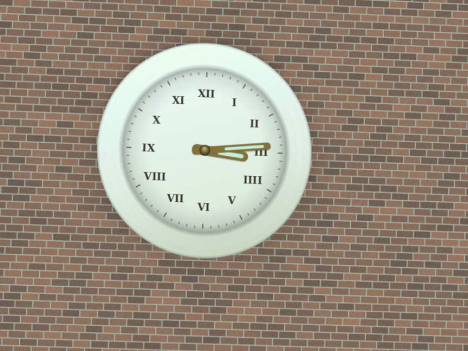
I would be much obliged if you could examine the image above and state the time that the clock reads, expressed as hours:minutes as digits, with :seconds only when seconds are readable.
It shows 3:14
